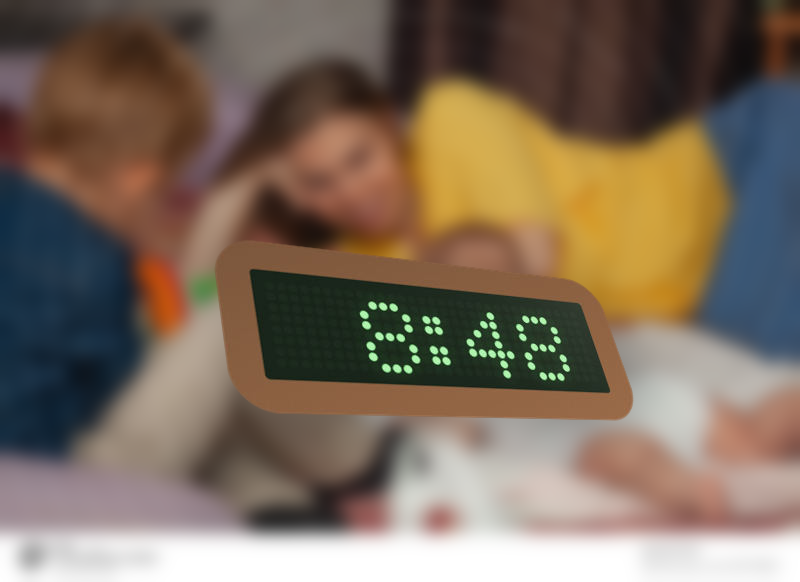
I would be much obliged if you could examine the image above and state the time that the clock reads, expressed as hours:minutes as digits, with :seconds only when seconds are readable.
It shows 8:48
